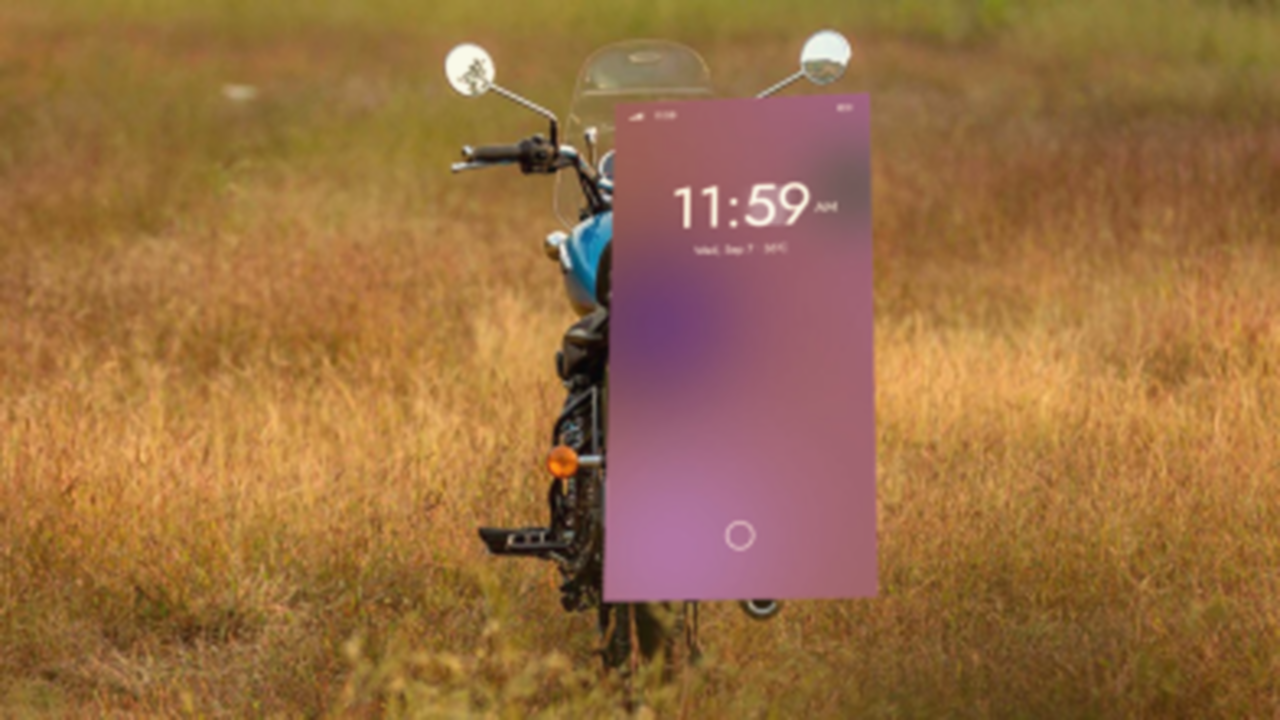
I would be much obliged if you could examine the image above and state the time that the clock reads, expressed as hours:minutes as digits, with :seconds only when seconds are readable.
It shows 11:59
